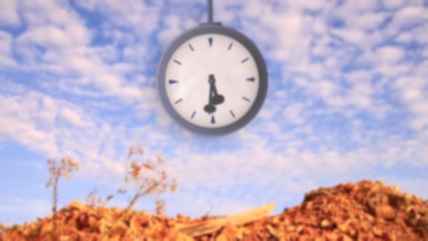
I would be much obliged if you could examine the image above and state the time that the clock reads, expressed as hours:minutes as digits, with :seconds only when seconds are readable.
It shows 5:31
